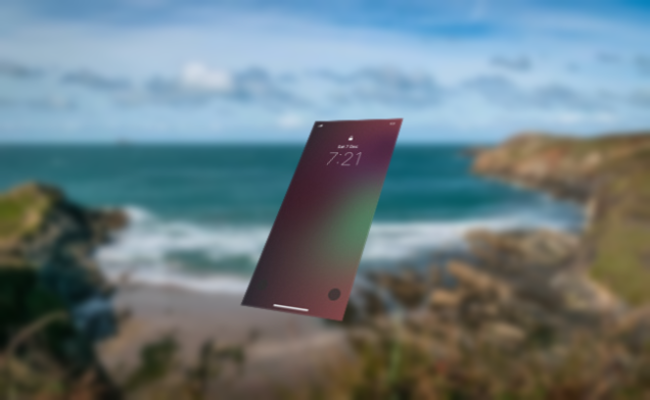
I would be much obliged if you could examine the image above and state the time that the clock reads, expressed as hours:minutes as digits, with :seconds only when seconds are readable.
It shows 7:21
